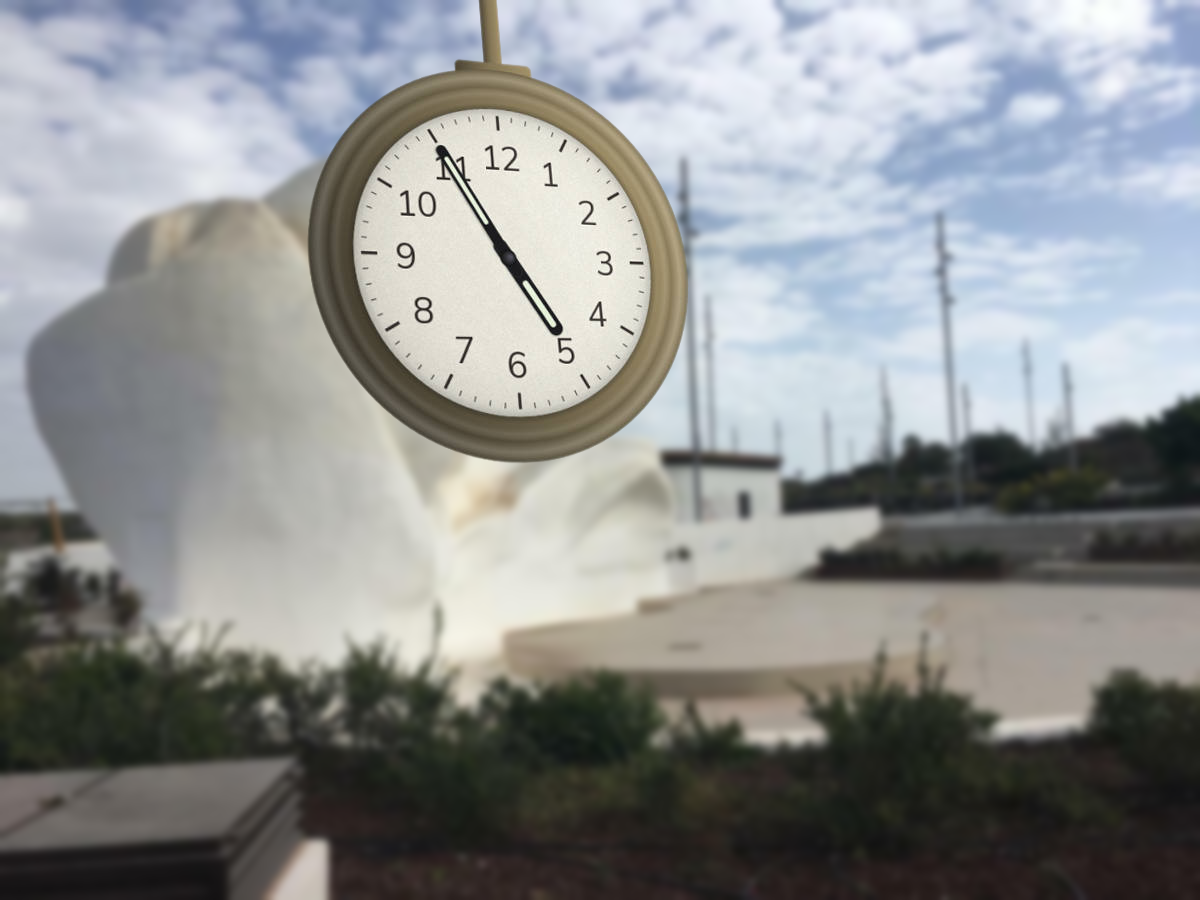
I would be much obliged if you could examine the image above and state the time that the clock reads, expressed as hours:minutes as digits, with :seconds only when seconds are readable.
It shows 4:55
